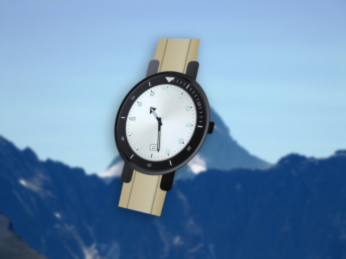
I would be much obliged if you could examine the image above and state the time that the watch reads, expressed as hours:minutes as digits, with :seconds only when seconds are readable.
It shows 10:28
